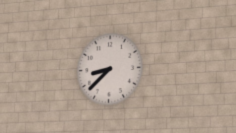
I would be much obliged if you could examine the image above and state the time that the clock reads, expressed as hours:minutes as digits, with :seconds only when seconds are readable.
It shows 8:38
